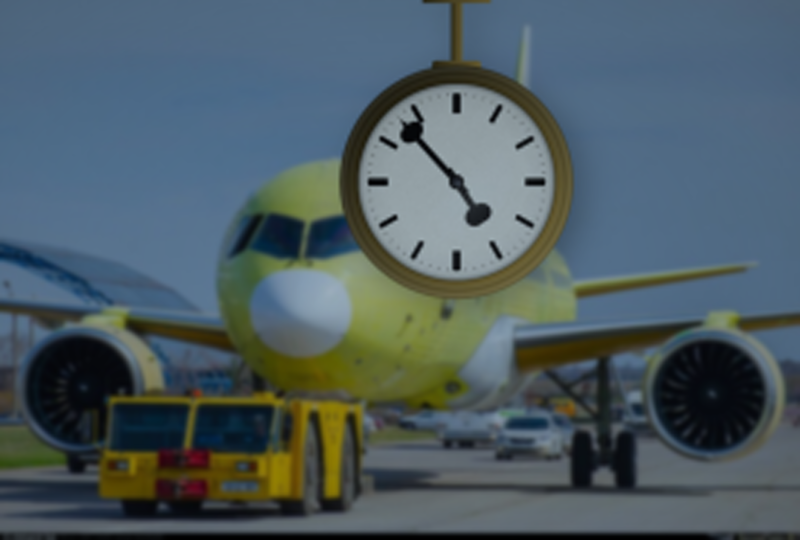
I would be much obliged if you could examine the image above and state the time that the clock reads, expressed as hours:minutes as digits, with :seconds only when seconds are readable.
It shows 4:53
